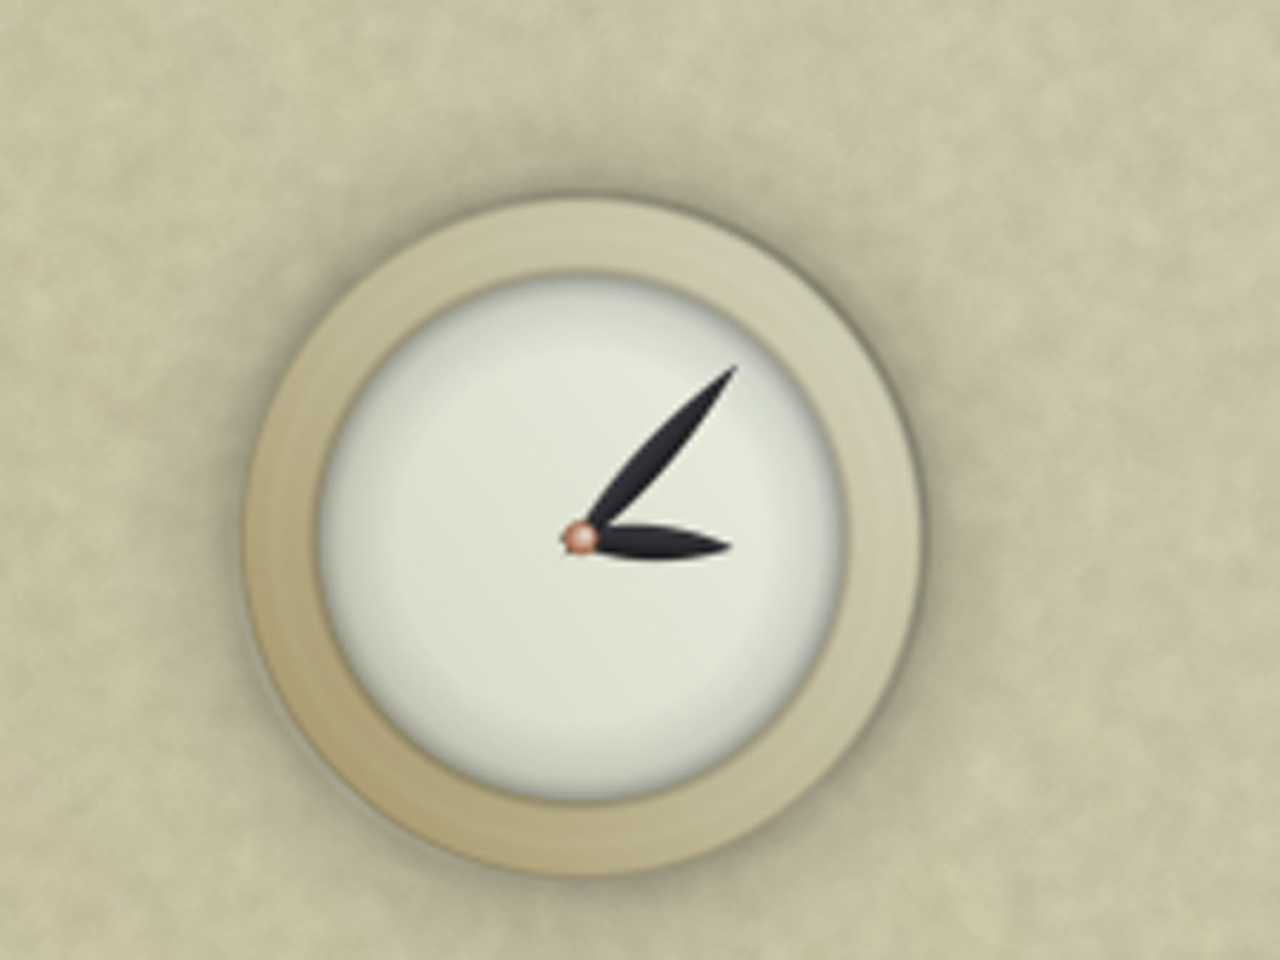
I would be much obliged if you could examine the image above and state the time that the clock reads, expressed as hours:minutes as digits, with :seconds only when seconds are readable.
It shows 3:07
